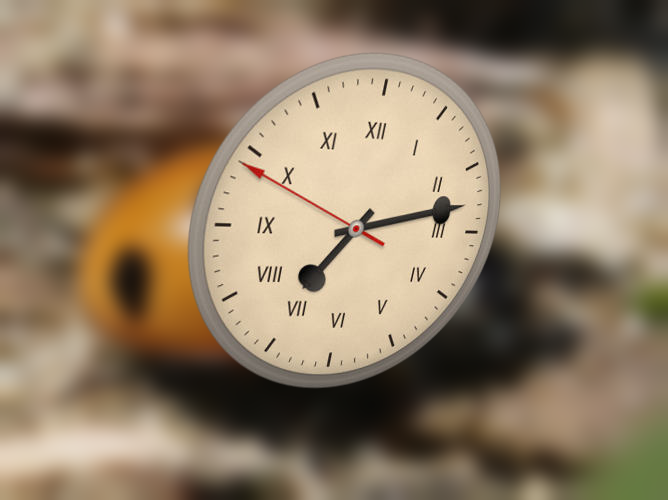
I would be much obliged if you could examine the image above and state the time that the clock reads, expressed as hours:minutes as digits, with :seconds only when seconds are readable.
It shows 7:12:49
